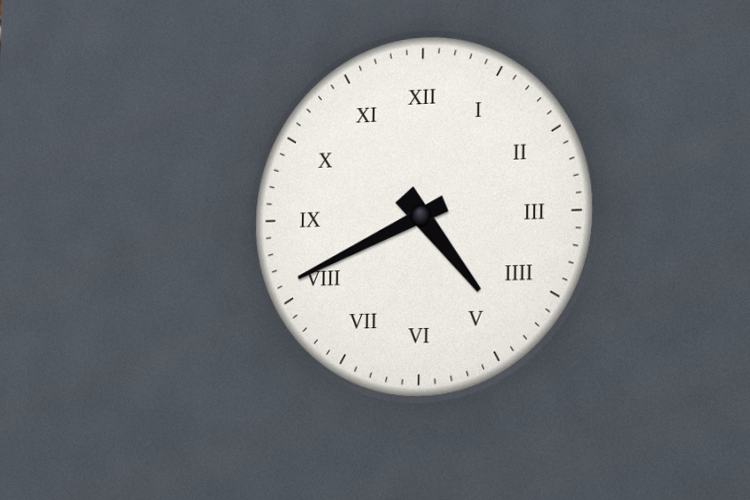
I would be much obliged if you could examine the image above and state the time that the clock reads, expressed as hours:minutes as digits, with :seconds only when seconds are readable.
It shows 4:41
